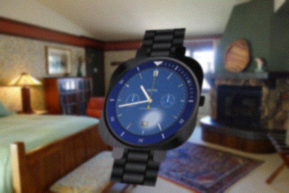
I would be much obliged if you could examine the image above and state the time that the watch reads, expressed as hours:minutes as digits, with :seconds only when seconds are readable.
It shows 10:43
